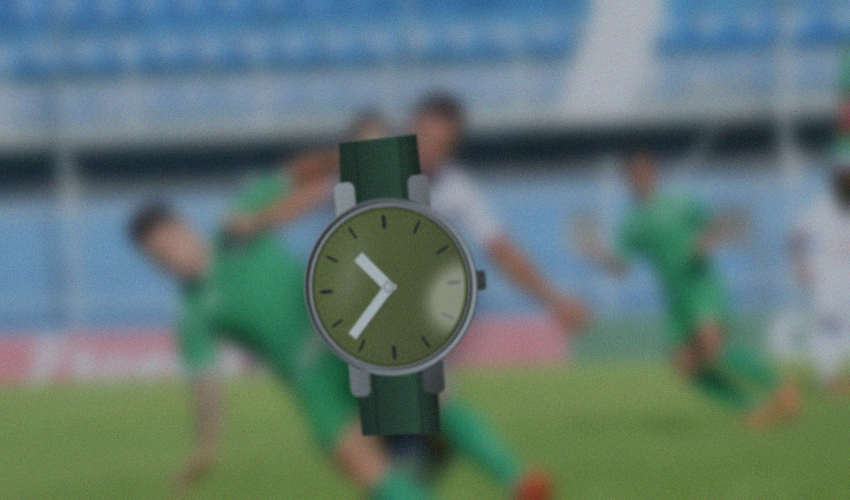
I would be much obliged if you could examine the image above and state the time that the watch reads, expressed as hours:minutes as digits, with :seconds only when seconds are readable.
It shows 10:37
